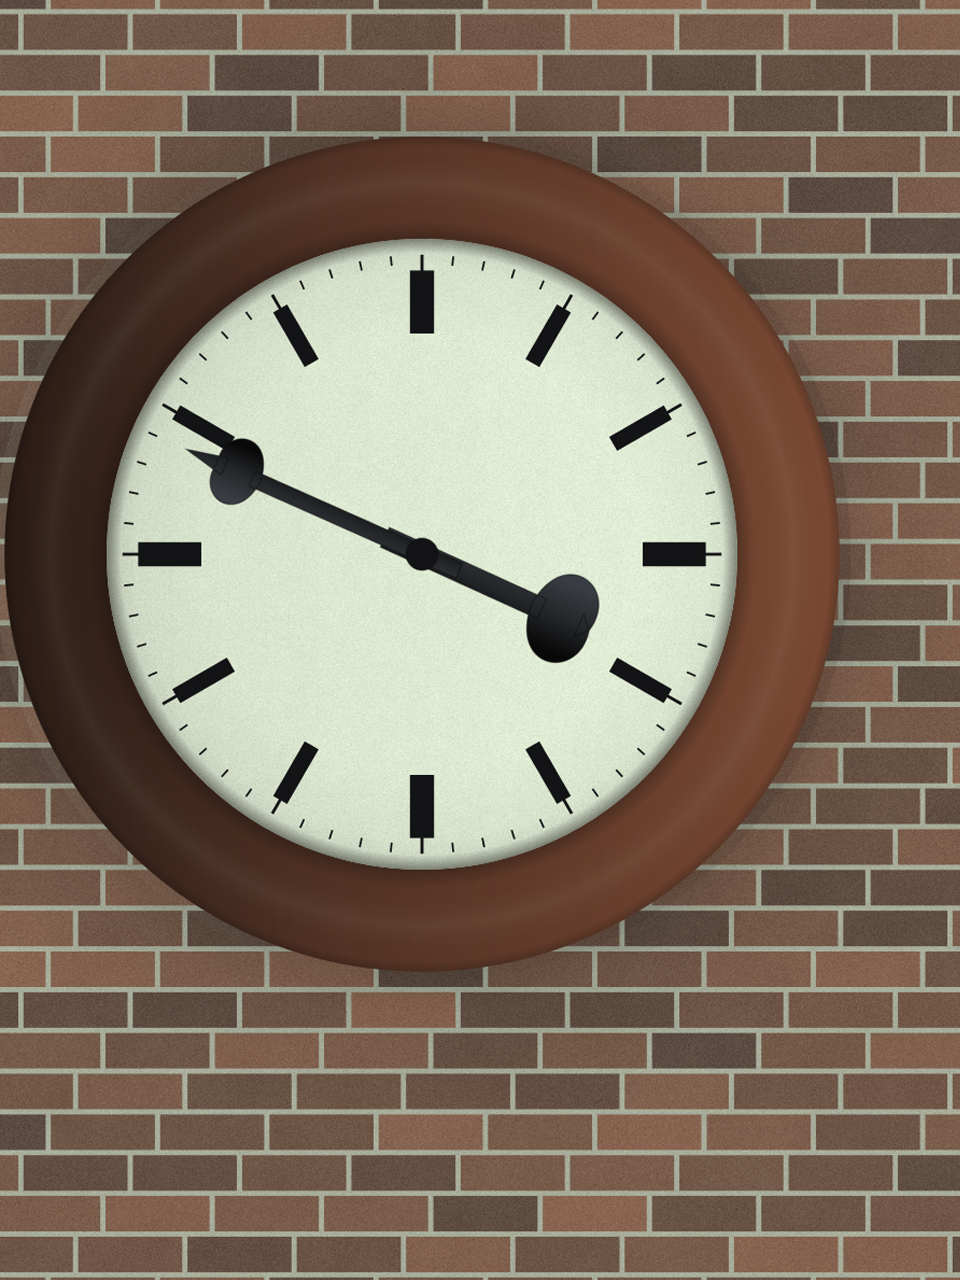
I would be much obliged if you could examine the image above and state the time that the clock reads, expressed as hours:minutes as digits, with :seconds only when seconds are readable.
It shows 3:49
